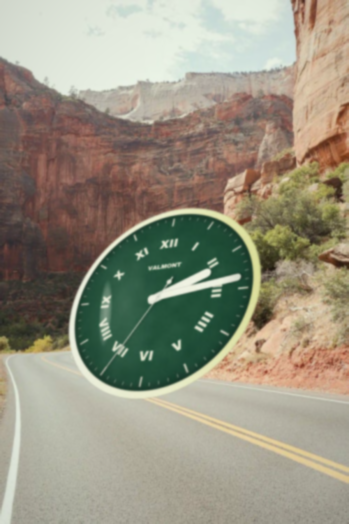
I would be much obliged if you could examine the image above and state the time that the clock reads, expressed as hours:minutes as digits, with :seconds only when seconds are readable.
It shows 2:13:35
